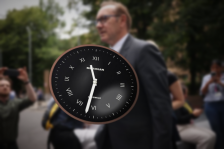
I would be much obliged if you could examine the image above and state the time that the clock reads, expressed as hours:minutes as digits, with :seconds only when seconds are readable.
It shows 11:32
